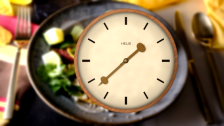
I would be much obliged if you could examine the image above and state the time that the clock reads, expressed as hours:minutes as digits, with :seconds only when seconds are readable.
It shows 1:38
